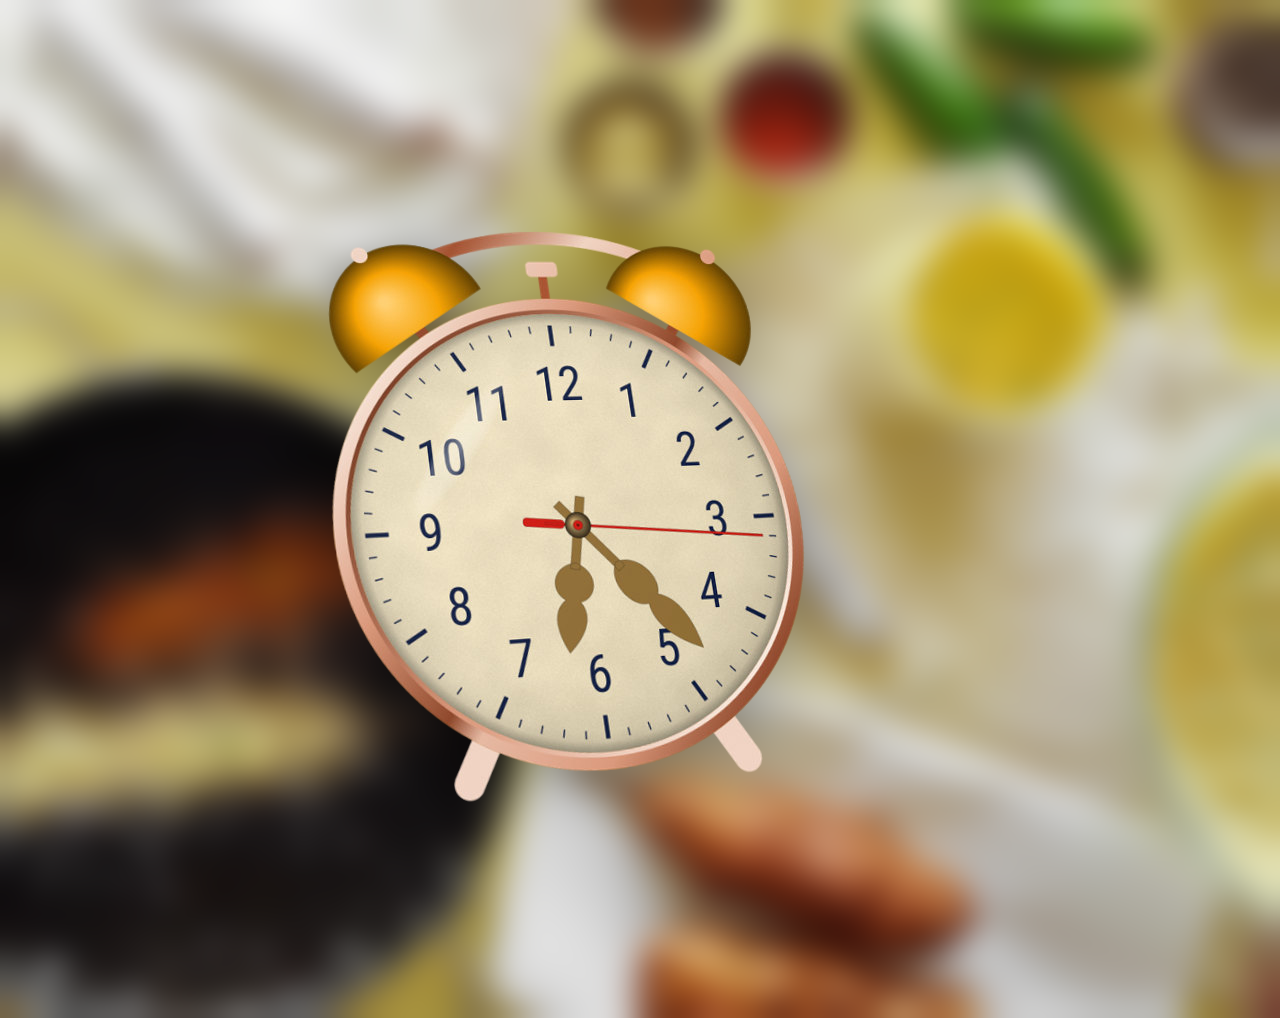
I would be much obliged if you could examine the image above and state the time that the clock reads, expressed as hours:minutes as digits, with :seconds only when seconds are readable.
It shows 6:23:16
